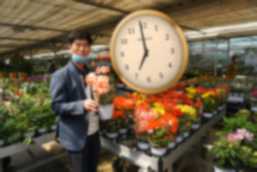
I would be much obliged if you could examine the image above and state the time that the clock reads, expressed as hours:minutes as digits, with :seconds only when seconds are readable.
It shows 6:59
